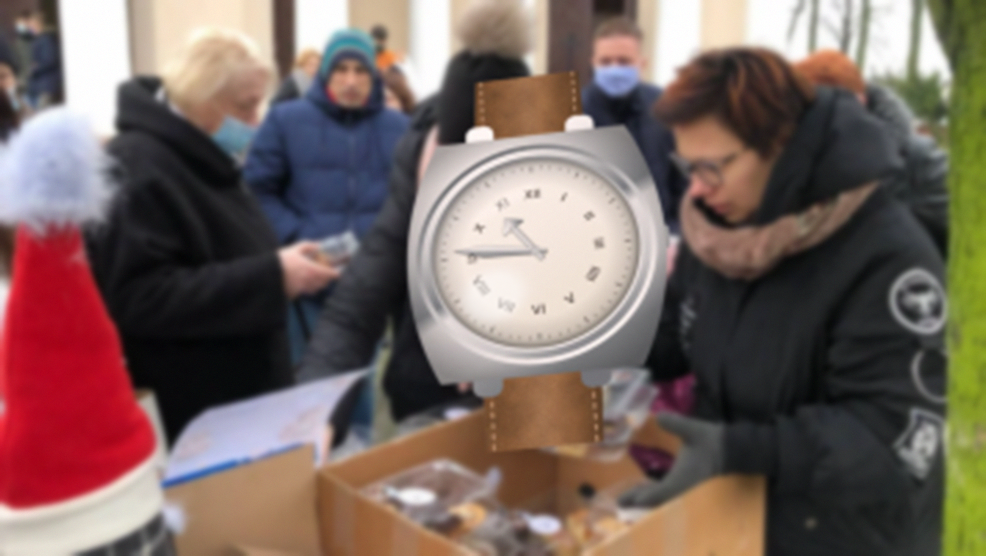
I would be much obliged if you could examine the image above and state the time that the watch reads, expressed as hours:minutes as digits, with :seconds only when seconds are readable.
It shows 10:46
